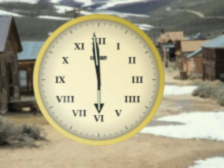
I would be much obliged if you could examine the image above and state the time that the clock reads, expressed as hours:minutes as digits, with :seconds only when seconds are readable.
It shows 5:59
